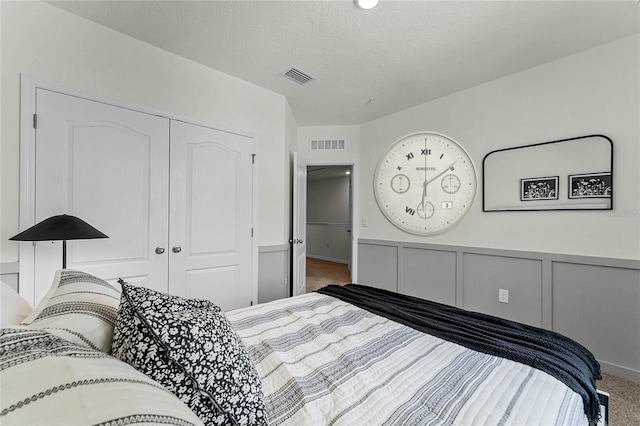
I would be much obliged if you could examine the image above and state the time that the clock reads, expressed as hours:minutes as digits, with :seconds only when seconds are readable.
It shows 6:09
